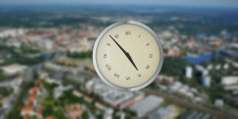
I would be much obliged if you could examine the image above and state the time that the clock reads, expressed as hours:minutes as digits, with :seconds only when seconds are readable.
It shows 4:53
